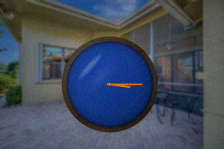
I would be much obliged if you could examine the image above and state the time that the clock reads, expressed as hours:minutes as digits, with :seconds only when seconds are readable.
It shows 3:15
